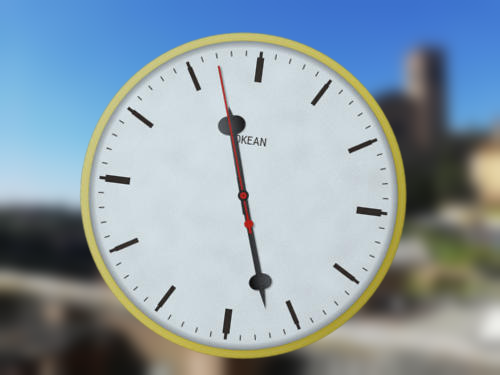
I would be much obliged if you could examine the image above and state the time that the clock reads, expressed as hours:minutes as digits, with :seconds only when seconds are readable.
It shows 11:26:57
